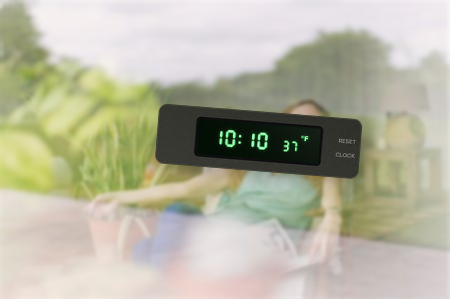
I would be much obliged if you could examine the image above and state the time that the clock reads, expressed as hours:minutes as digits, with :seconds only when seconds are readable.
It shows 10:10
